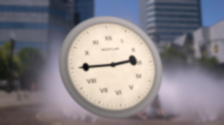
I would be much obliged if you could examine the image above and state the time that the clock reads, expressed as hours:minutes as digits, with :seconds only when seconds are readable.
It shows 2:45
